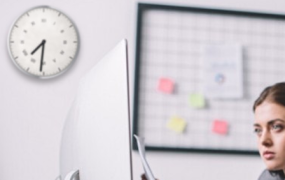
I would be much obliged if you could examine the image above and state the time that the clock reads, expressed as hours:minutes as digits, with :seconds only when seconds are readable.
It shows 7:31
